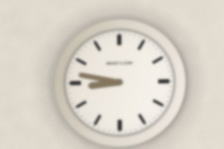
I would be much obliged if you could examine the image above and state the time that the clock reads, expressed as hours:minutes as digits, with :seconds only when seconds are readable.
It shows 8:47
